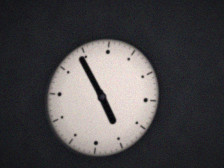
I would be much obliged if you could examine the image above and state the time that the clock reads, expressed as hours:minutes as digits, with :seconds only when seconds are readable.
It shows 4:54
